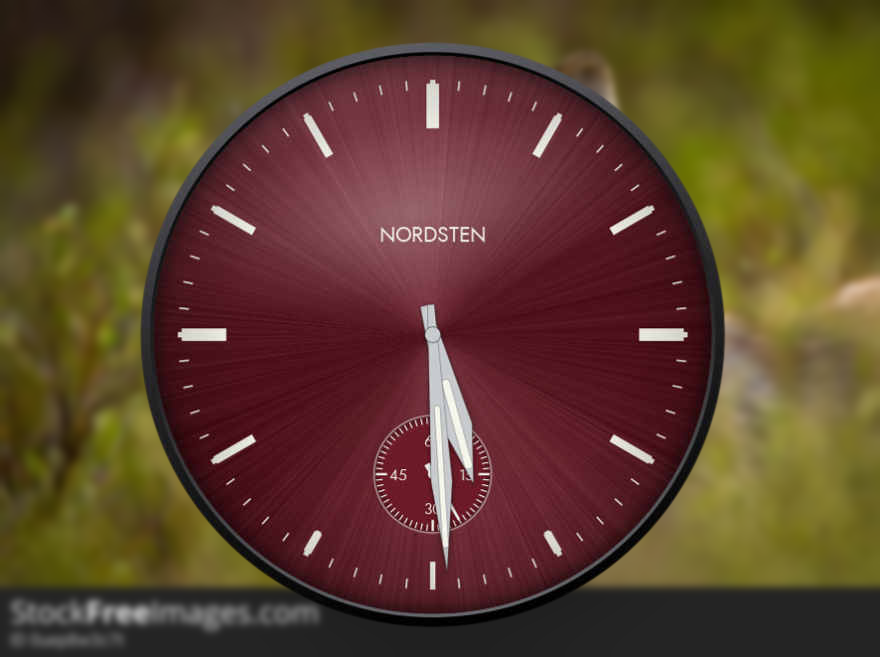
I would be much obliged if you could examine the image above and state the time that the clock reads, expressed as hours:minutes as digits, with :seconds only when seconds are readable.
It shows 5:29:25
